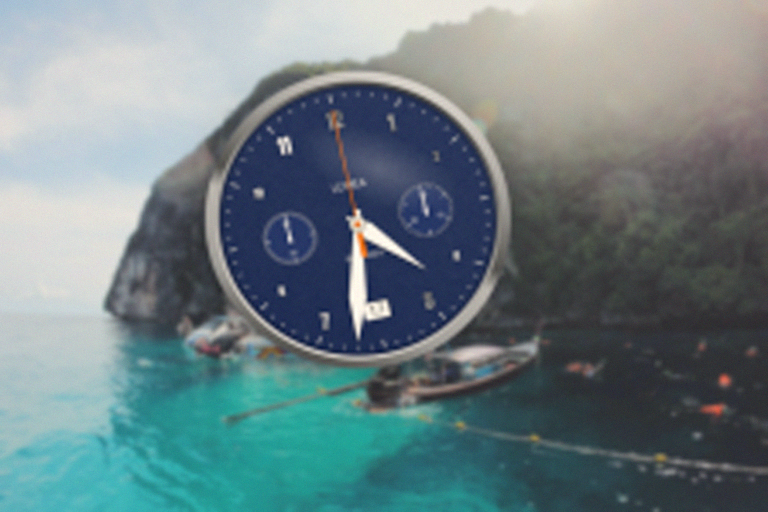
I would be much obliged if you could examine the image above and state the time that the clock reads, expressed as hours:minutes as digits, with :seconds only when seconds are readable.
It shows 4:32
